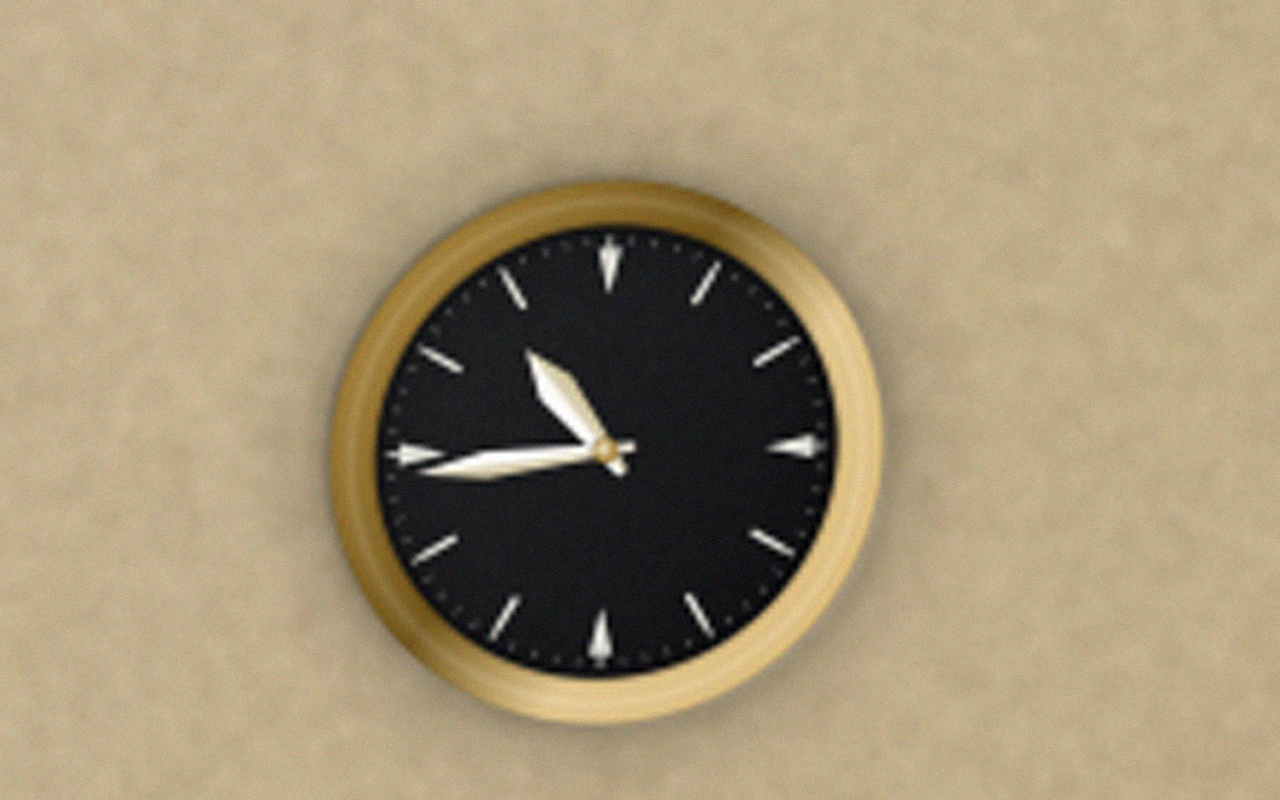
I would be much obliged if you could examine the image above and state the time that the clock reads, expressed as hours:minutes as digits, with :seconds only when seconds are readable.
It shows 10:44
